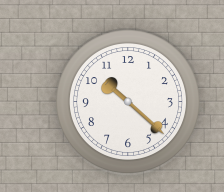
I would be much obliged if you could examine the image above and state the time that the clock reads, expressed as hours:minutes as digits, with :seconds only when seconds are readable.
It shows 10:22
